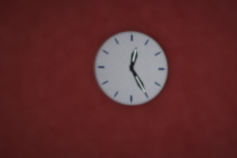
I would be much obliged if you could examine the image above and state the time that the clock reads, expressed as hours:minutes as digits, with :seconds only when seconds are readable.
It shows 12:25
